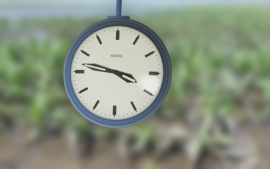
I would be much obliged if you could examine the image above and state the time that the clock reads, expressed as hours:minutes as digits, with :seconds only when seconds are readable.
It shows 3:47
